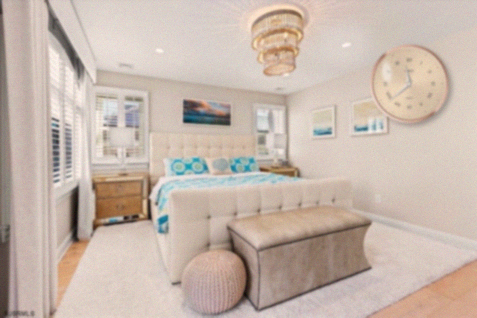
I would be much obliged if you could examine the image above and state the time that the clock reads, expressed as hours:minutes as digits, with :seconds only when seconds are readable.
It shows 11:38
